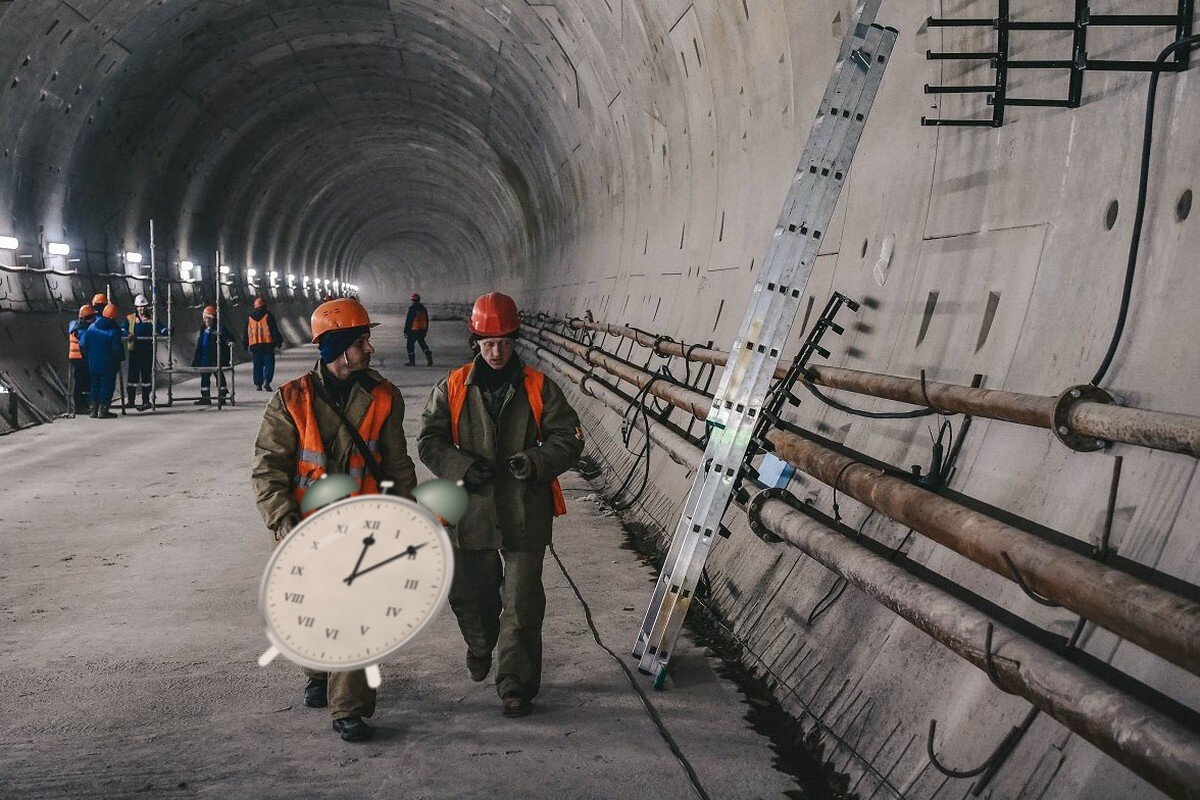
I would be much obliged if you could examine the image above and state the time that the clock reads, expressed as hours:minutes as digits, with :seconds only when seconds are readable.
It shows 12:09
